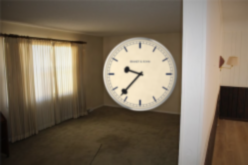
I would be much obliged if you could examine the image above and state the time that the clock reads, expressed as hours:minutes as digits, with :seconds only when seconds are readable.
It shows 9:37
